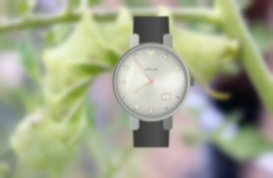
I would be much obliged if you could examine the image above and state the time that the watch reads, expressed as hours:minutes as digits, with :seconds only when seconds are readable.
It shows 7:54
